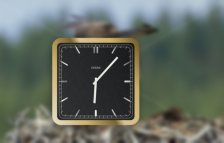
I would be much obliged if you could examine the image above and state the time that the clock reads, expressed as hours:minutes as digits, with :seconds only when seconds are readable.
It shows 6:07
